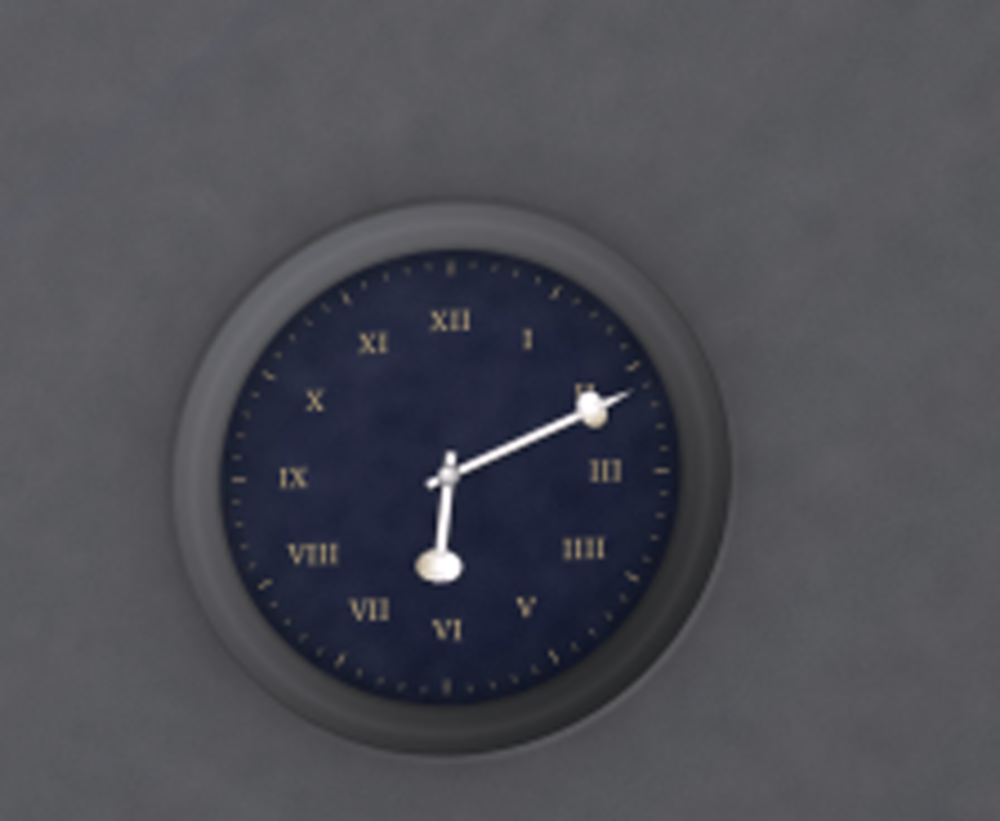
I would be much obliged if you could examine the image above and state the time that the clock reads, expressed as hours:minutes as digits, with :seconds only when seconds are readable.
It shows 6:11
